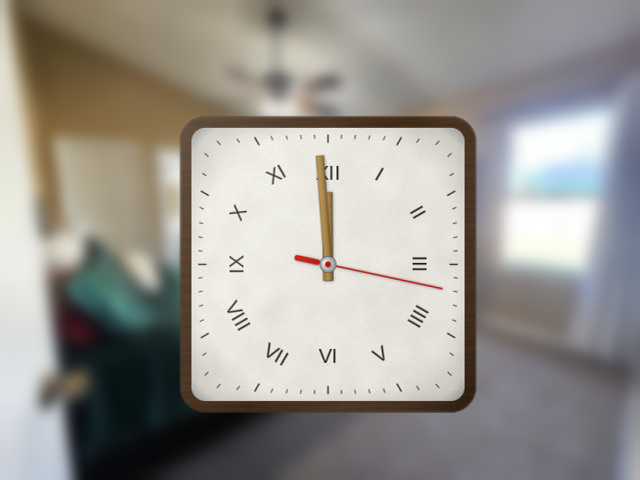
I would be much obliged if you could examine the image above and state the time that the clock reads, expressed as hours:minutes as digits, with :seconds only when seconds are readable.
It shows 11:59:17
